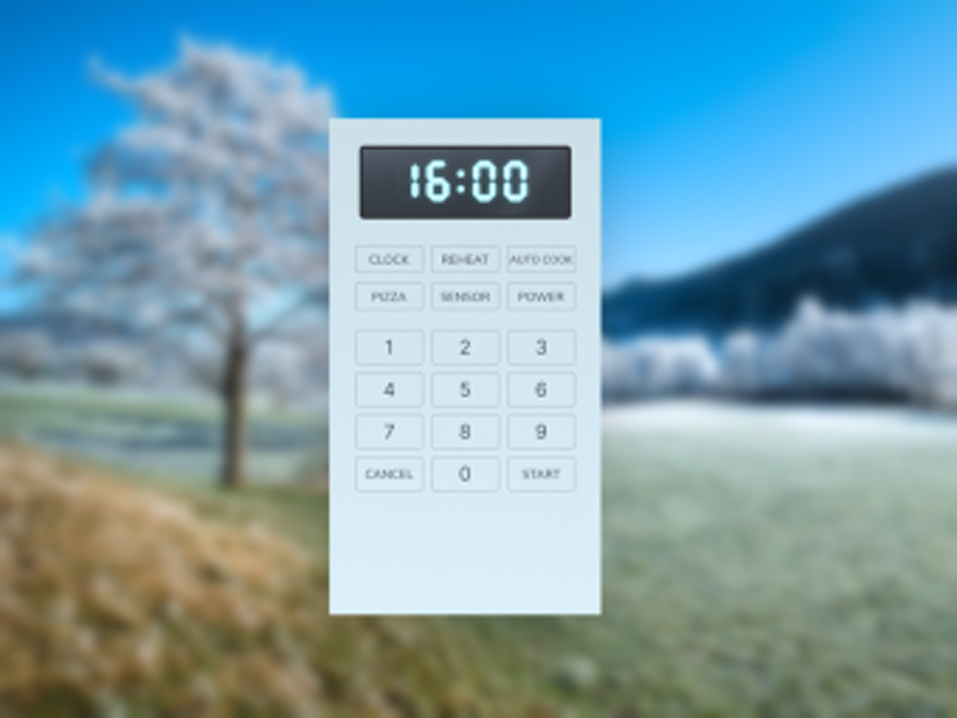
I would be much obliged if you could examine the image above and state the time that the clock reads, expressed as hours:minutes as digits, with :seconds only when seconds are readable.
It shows 16:00
